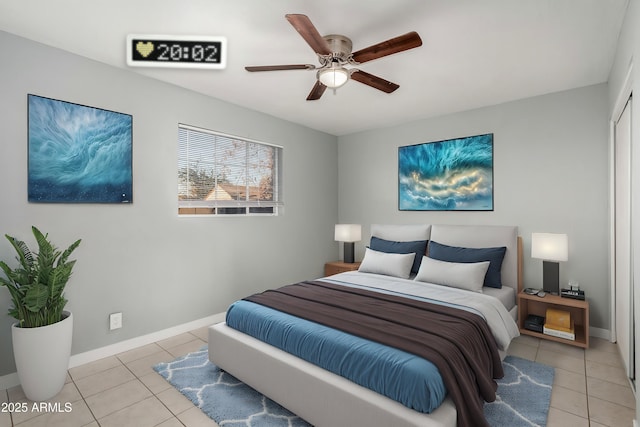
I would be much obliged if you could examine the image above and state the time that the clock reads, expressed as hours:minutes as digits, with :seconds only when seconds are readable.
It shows 20:02
